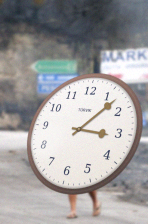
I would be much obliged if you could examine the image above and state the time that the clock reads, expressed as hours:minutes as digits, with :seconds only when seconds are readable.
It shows 3:07
